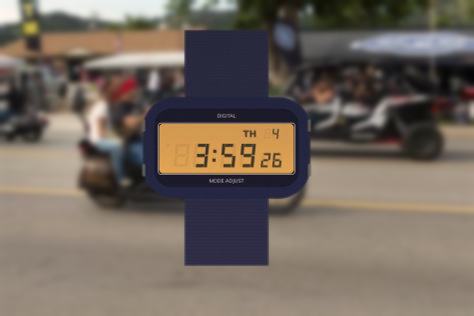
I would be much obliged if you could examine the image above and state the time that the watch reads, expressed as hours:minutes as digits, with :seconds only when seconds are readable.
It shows 3:59:26
